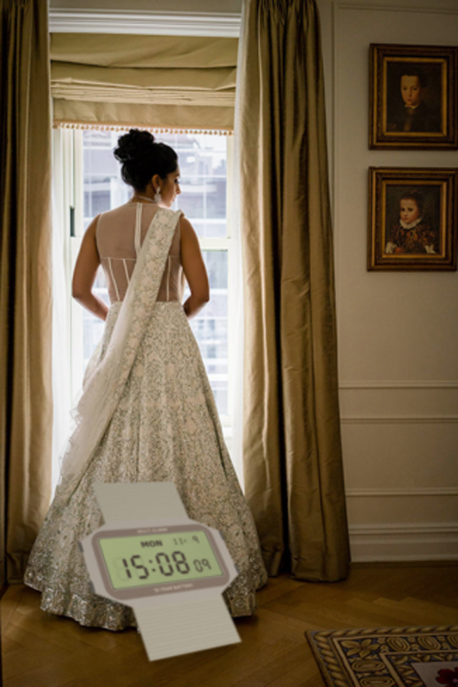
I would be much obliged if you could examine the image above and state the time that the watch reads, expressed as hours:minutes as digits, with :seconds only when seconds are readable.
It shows 15:08:09
